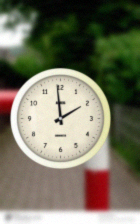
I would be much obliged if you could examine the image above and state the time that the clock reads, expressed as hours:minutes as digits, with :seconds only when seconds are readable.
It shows 1:59
